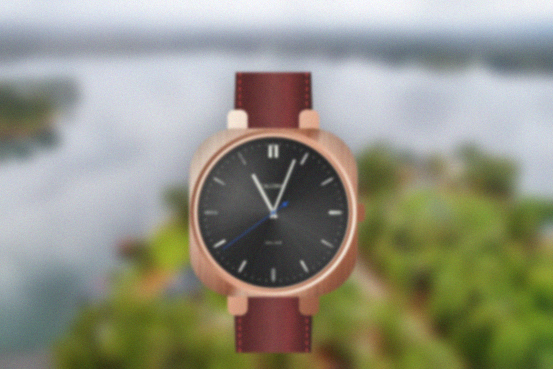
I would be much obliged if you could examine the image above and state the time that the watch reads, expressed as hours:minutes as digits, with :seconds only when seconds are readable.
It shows 11:03:39
